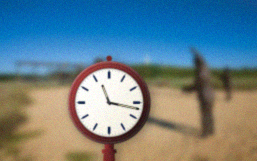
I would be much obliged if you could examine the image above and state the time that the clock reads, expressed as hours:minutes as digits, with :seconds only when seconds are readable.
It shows 11:17
